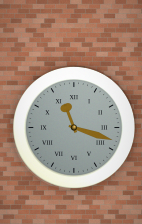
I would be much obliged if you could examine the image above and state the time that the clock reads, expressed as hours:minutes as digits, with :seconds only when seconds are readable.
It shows 11:18
